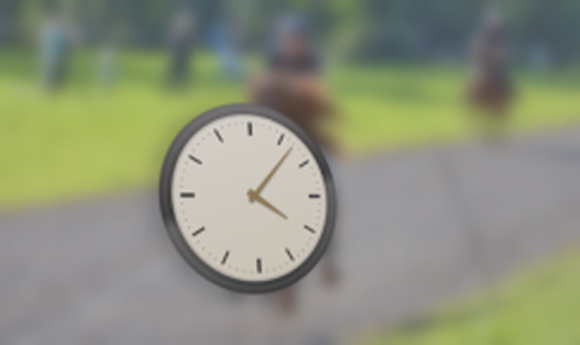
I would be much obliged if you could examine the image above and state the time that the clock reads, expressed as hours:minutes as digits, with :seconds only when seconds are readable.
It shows 4:07
